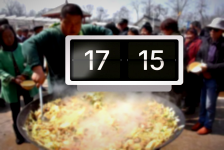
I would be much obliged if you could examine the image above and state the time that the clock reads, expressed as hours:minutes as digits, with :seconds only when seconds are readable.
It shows 17:15
